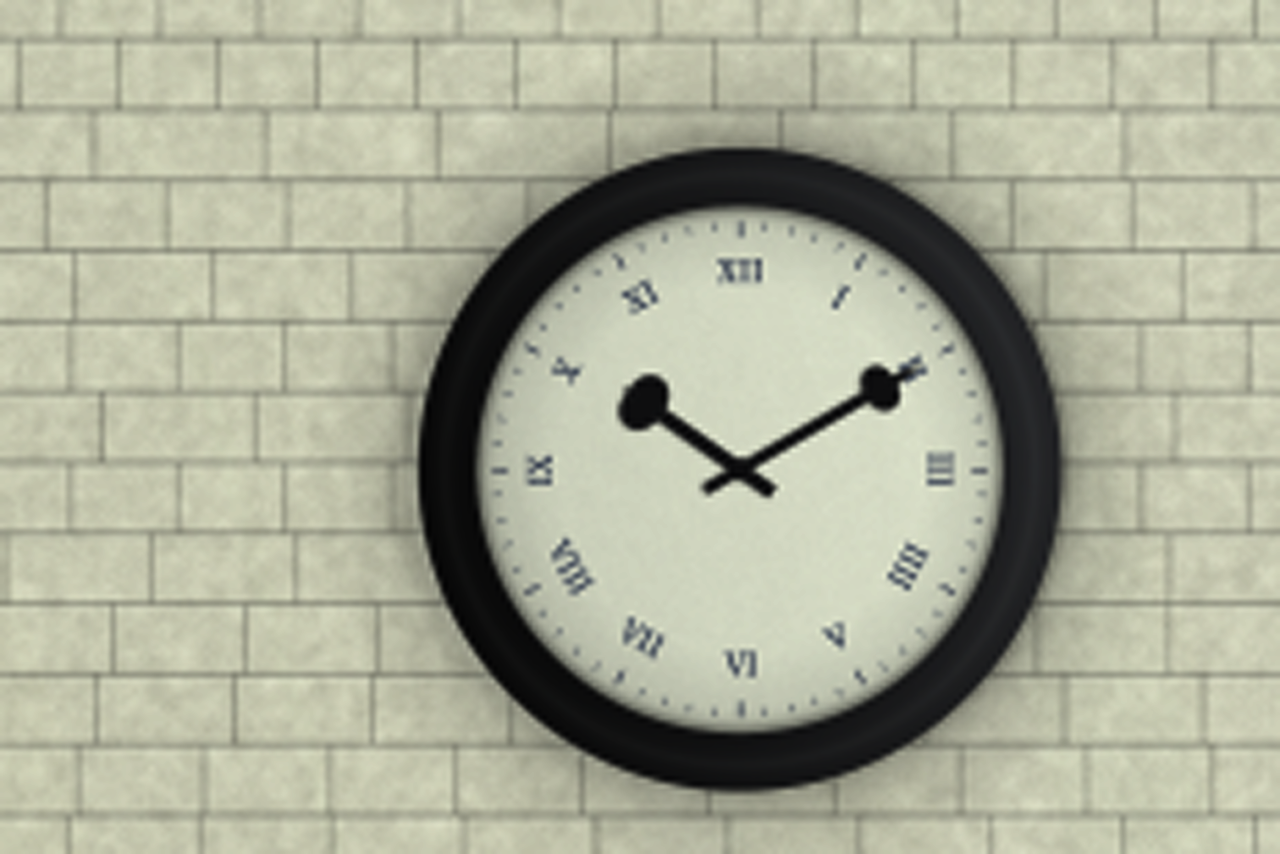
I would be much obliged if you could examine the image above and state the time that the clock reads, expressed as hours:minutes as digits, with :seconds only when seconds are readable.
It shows 10:10
